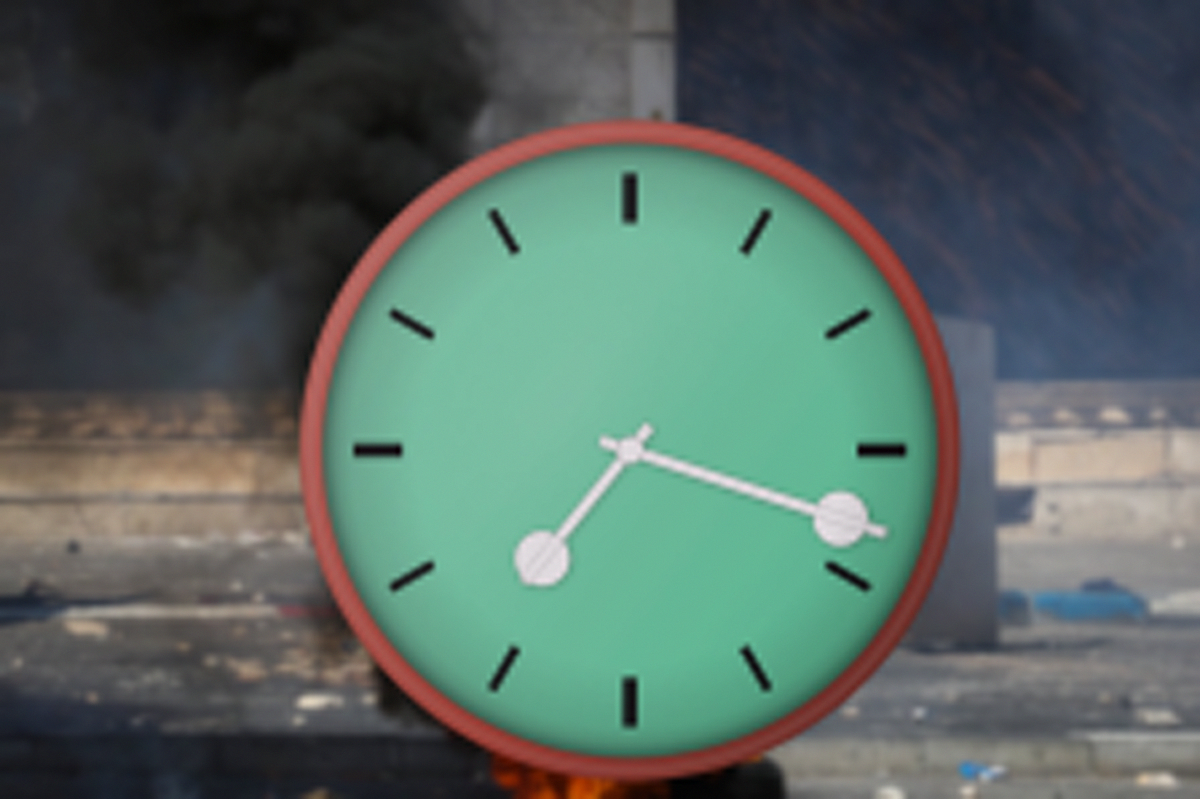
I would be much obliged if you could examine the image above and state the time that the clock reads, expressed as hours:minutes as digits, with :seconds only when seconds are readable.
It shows 7:18
